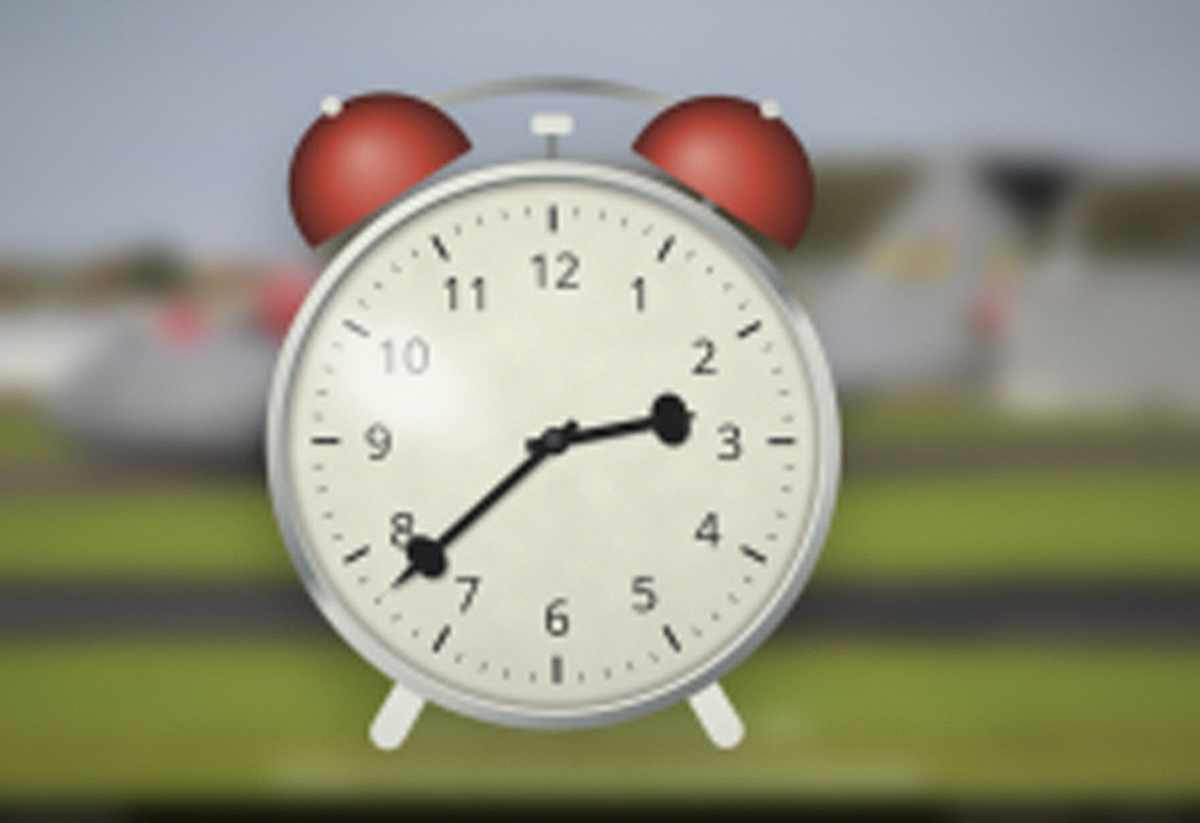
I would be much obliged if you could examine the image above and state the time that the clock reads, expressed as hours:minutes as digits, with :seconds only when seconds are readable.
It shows 2:38
